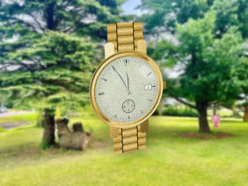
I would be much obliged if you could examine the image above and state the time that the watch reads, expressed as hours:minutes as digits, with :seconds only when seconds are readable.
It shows 11:55
